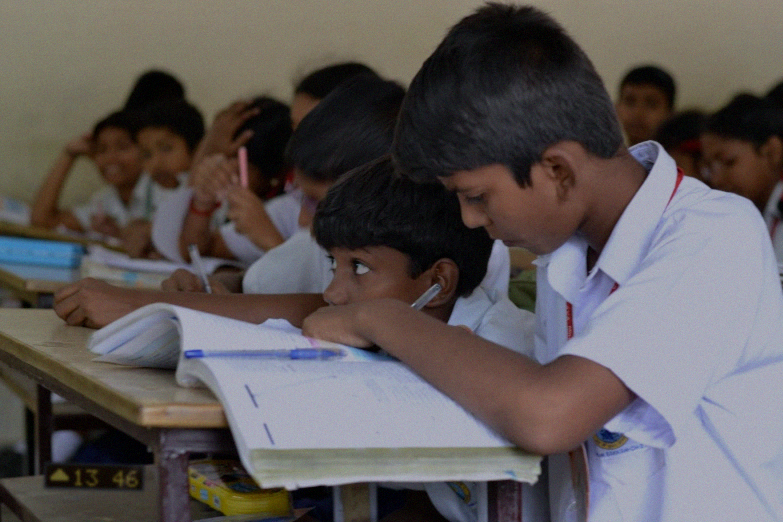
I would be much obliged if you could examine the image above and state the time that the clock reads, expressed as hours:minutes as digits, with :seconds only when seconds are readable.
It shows 13:46
